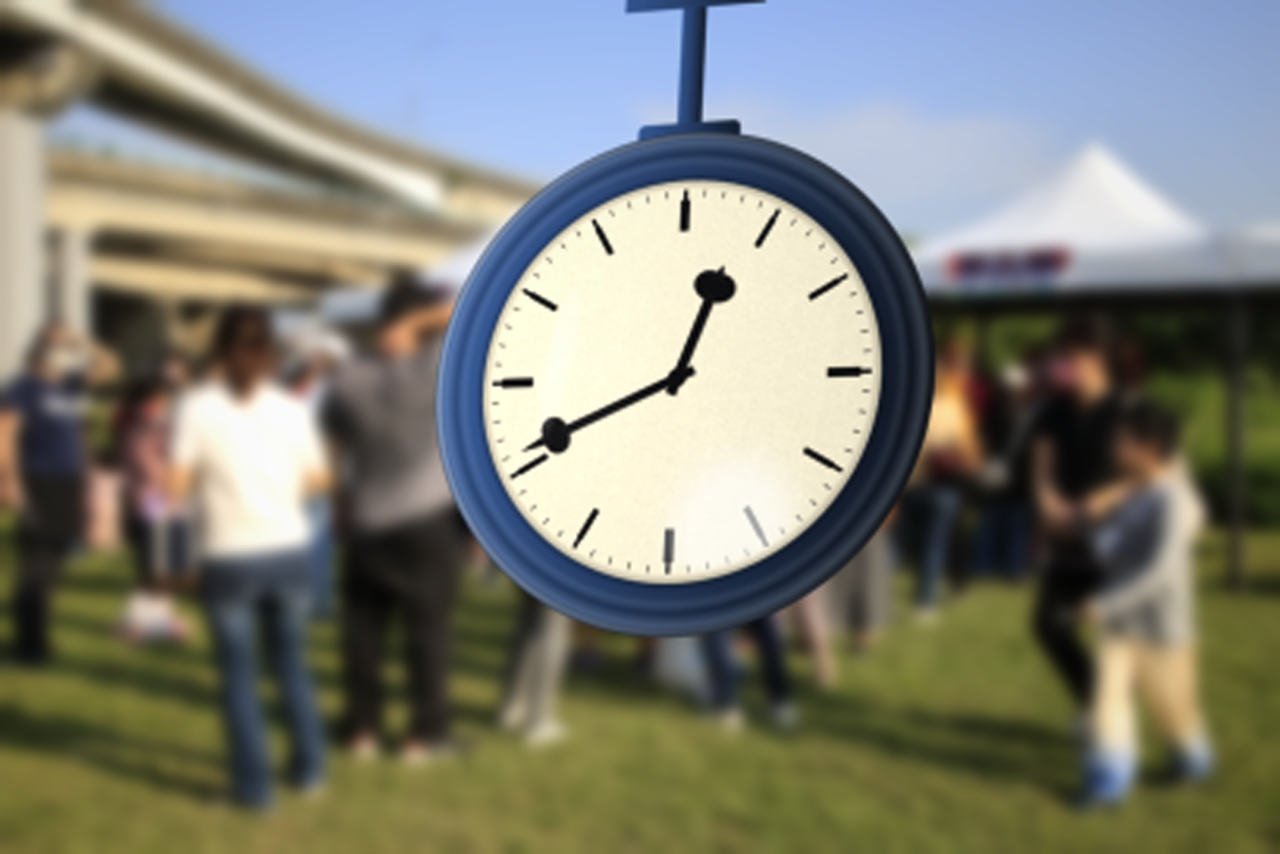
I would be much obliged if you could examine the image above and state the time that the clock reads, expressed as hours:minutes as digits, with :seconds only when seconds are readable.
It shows 12:41
